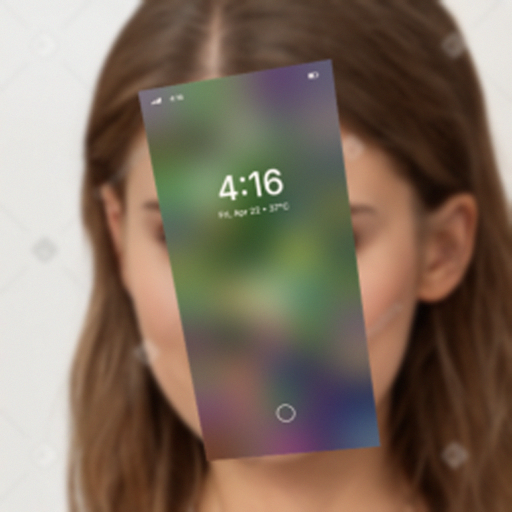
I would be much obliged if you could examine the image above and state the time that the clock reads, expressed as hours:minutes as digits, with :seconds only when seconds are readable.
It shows 4:16
